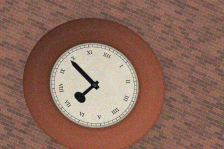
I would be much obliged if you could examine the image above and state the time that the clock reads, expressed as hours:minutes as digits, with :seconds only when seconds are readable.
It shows 6:49
